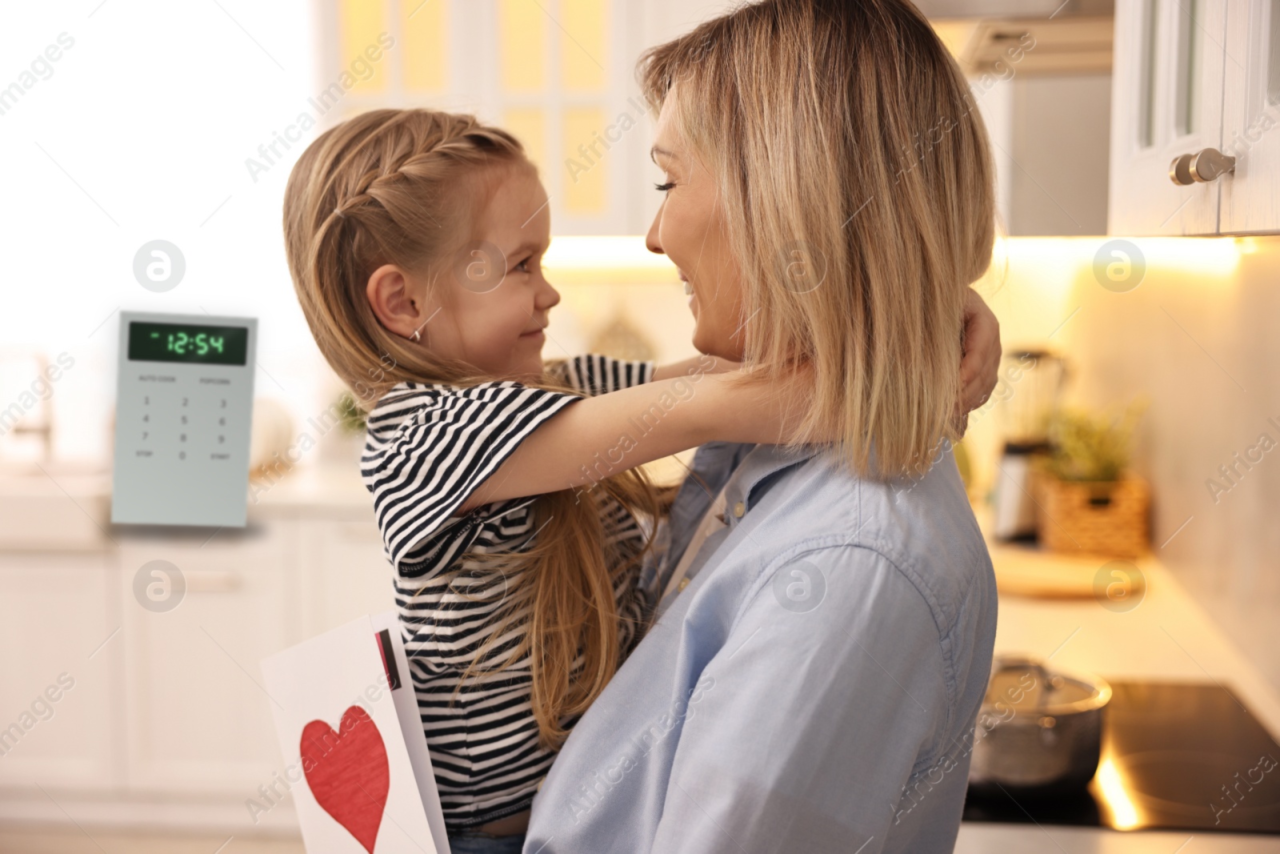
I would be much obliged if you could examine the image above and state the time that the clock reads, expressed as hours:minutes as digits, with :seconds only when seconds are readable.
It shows 12:54
